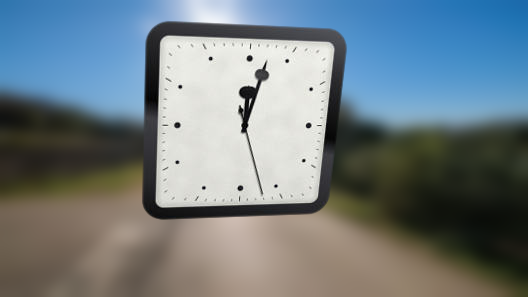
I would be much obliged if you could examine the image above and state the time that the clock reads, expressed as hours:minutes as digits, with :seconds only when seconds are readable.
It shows 12:02:27
